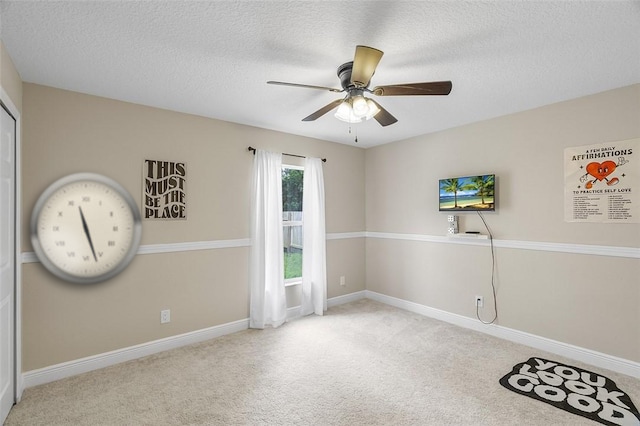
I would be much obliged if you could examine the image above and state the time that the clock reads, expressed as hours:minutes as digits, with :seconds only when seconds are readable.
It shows 11:27
